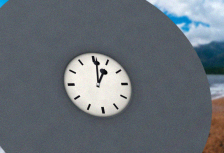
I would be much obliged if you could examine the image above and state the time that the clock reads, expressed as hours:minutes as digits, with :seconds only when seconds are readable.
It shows 1:01
